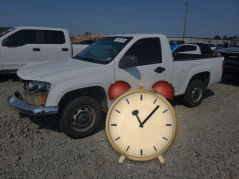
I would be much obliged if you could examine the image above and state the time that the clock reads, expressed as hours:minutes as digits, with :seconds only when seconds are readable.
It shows 11:07
